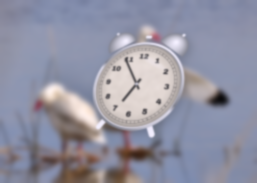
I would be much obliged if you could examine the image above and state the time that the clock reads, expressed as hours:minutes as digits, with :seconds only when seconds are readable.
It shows 6:54
